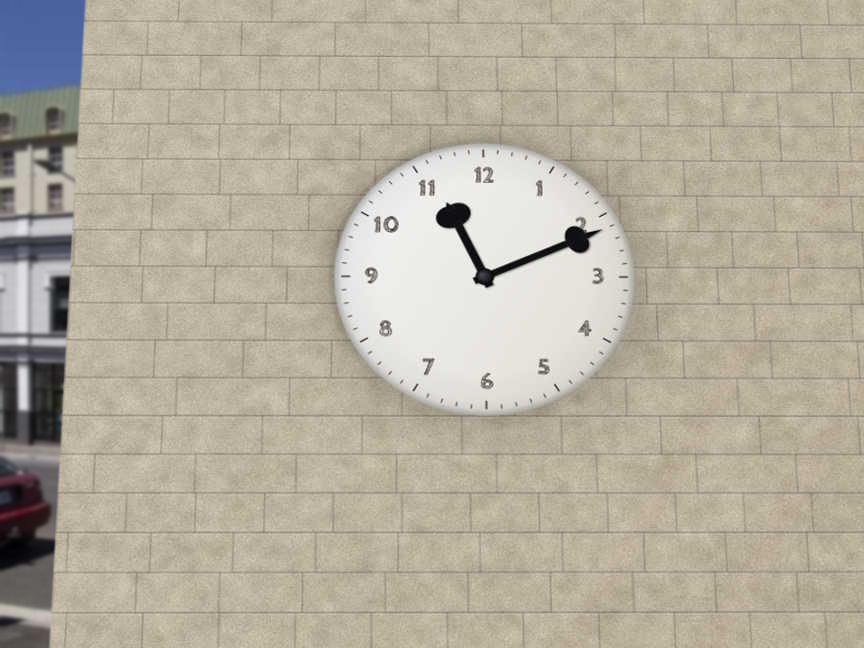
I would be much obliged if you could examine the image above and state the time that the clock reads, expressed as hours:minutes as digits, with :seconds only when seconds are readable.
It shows 11:11
